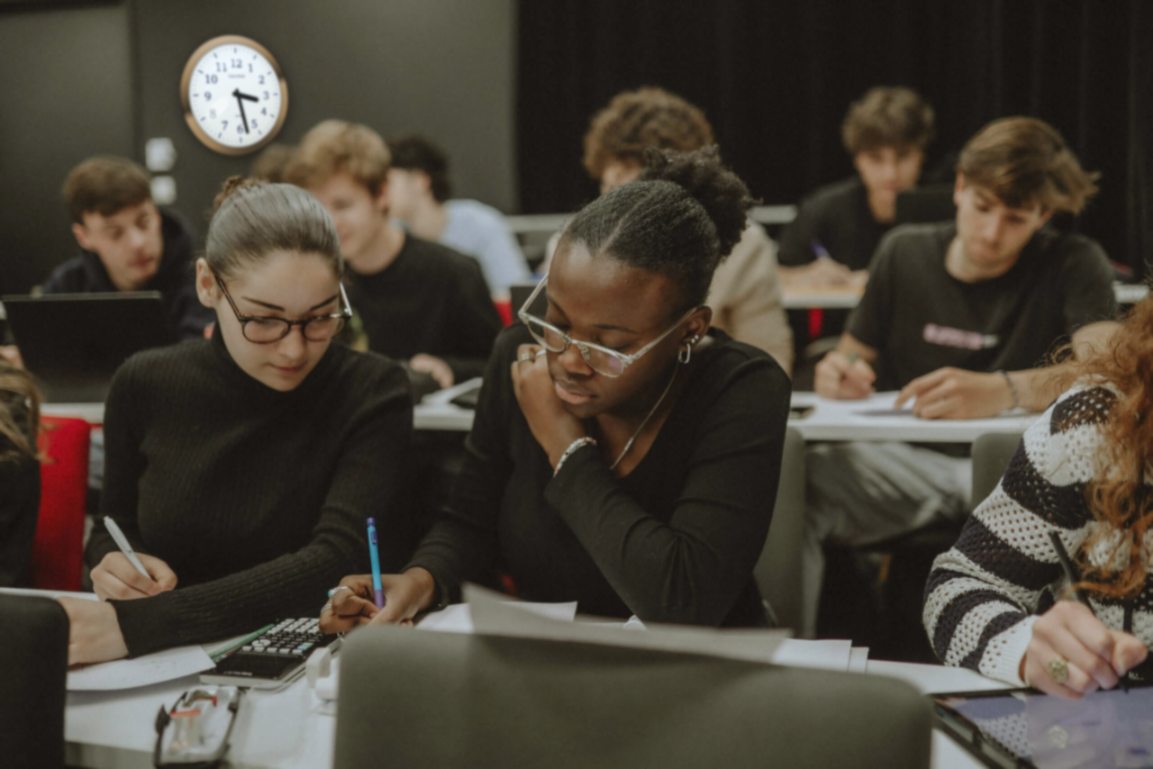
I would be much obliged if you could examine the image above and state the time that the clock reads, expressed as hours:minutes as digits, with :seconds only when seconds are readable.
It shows 3:28
